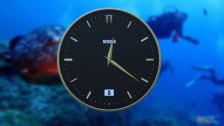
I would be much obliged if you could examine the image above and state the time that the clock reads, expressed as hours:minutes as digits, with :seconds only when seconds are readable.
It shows 12:21
